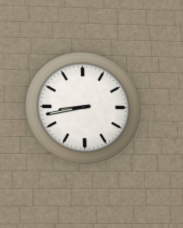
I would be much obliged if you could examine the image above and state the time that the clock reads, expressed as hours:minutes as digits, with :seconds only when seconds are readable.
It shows 8:43
